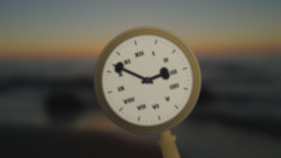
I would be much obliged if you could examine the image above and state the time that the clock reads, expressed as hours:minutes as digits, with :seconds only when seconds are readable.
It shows 2:52
